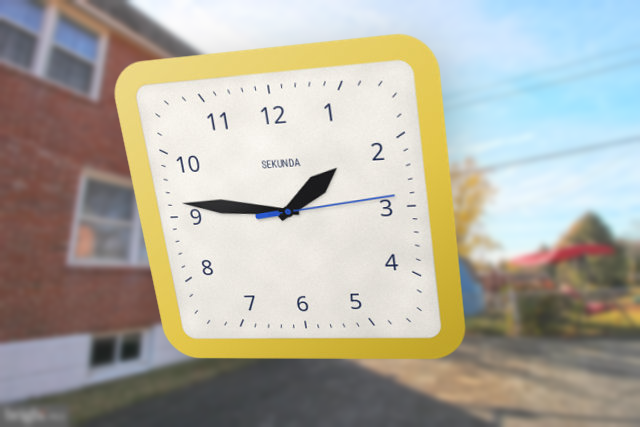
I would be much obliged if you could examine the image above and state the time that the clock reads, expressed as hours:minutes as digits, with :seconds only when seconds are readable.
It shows 1:46:14
